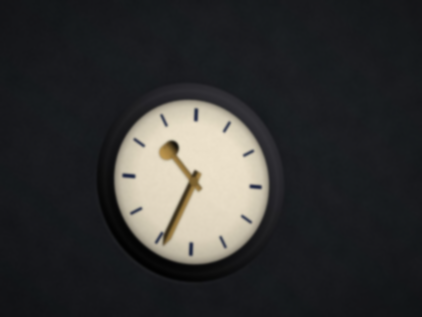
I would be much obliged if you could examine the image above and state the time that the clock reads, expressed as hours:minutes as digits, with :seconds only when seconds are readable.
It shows 10:34
